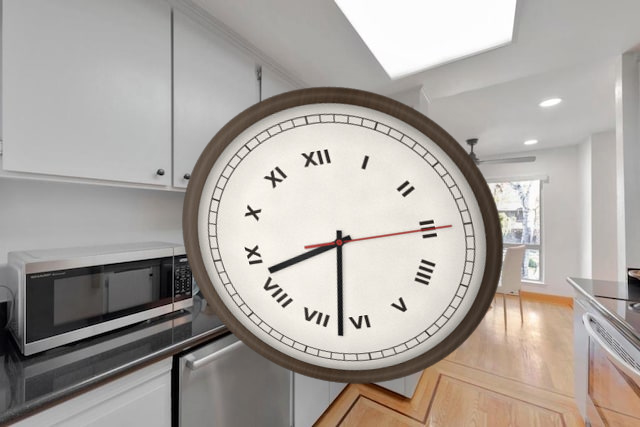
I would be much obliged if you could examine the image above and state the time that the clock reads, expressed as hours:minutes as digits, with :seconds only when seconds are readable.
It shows 8:32:15
